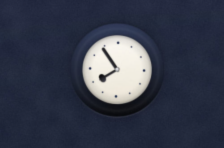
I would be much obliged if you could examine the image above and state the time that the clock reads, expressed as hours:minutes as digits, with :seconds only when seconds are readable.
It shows 7:54
